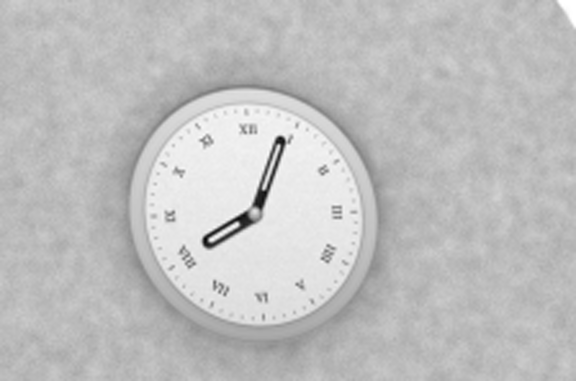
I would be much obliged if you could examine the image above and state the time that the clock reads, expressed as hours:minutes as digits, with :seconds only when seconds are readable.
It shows 8:04
